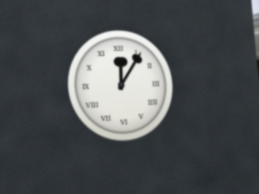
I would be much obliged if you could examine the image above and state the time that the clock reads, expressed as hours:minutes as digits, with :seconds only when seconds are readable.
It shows 12:06
